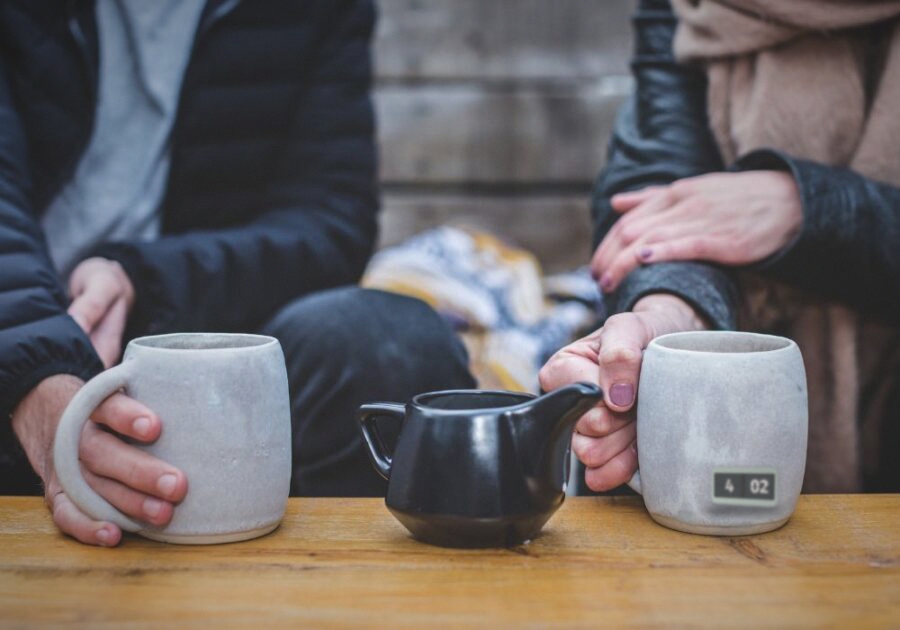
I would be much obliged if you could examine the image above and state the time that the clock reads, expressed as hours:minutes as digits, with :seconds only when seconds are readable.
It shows 4:02
